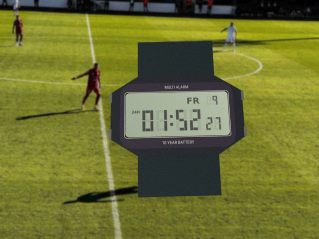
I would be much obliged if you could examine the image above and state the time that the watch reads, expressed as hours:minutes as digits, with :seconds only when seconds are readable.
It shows 1:52:27
